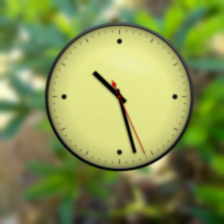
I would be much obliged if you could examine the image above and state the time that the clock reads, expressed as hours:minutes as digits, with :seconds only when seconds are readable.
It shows 10:27:26
